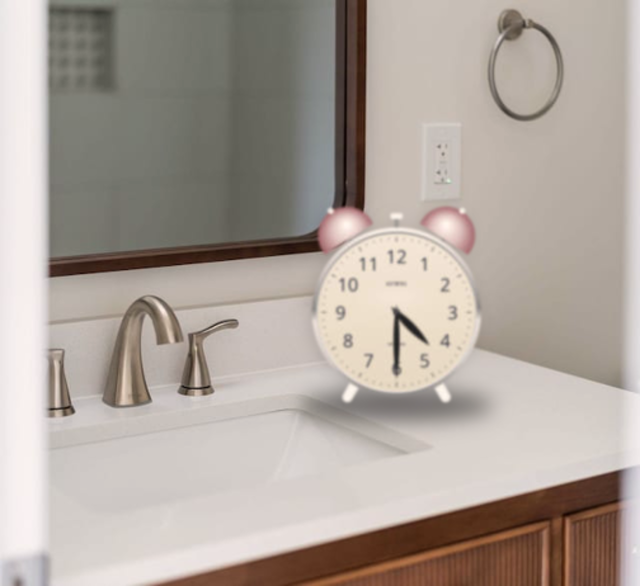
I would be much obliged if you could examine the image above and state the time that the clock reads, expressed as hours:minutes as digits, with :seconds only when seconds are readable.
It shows 4:30
